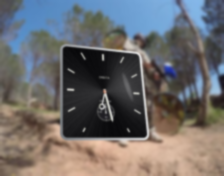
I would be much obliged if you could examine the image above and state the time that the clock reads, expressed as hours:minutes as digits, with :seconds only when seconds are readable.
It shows 6:28
